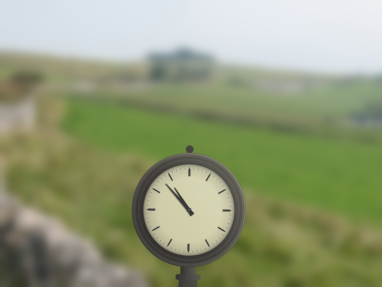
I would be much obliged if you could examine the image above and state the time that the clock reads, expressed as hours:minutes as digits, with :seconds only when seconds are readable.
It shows 10:53
